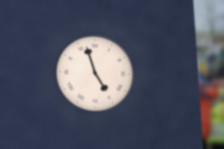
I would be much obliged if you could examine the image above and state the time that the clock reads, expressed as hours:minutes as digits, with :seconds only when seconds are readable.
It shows 4:57
